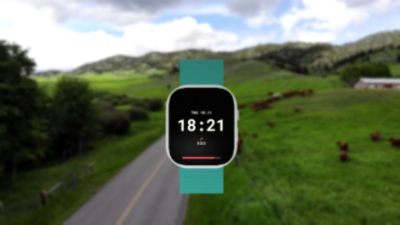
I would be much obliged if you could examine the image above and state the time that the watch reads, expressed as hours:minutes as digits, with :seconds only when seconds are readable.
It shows 18:21
